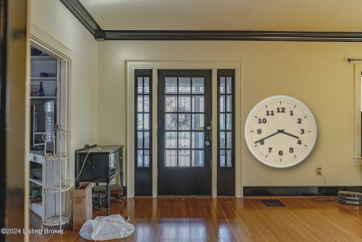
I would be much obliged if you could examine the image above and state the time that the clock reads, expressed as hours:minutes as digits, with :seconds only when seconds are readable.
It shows 3:41
